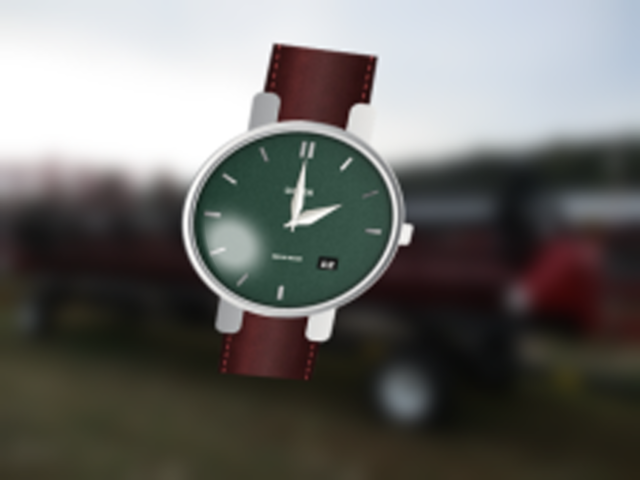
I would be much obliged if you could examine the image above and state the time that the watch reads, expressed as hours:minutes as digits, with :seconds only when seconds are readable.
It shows 2:00
